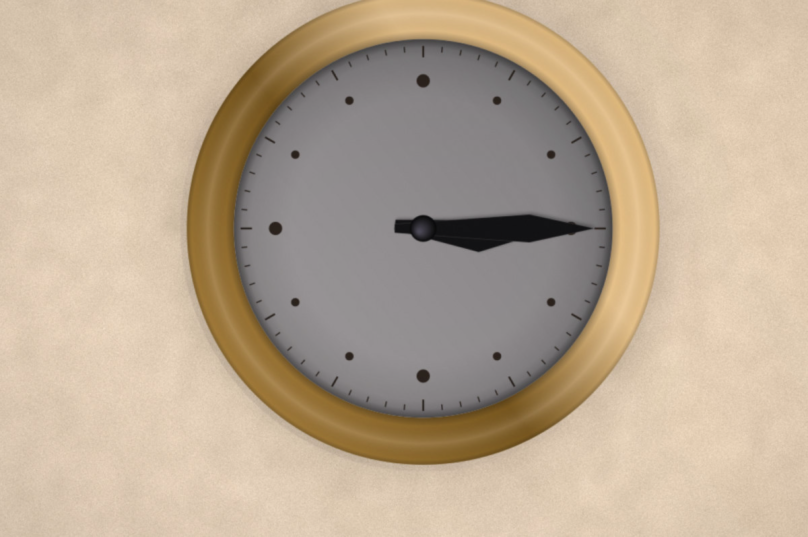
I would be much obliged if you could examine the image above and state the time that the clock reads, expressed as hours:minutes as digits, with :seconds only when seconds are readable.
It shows 3:15
